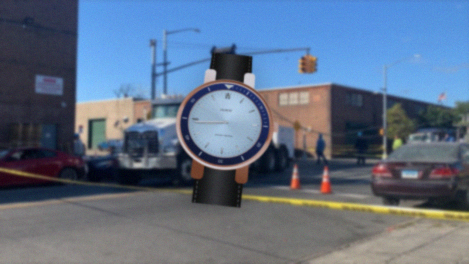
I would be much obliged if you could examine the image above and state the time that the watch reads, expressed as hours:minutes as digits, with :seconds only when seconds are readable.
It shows 8:44
